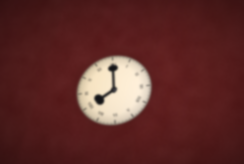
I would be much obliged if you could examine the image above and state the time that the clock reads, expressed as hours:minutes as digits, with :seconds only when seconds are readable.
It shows 8:00
